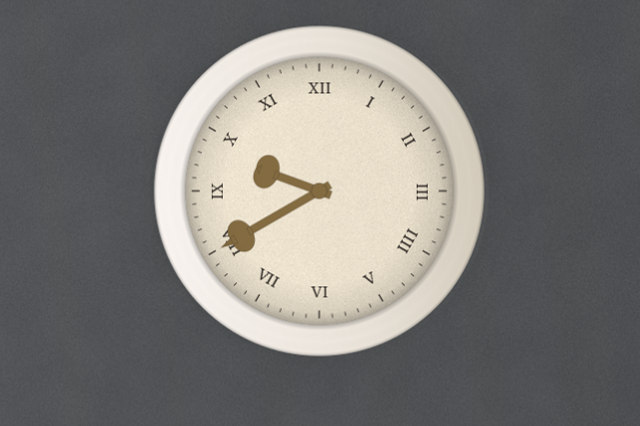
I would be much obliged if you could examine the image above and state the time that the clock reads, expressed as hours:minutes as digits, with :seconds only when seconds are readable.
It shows 9:40
